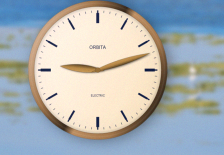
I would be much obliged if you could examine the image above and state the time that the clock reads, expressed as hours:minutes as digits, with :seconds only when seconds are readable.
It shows 9:12
